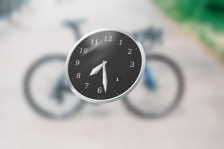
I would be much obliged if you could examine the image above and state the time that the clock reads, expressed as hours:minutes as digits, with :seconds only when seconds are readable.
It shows 7:28
